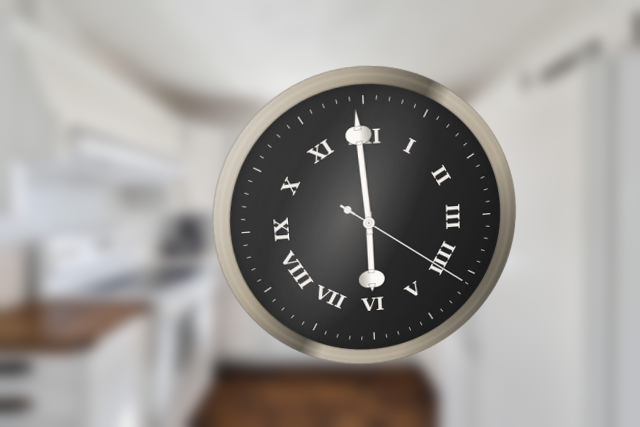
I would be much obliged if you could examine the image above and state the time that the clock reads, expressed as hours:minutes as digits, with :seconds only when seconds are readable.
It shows 5:59:21
